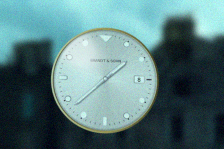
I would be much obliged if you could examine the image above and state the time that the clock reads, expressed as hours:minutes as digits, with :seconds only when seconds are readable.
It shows 1:38
